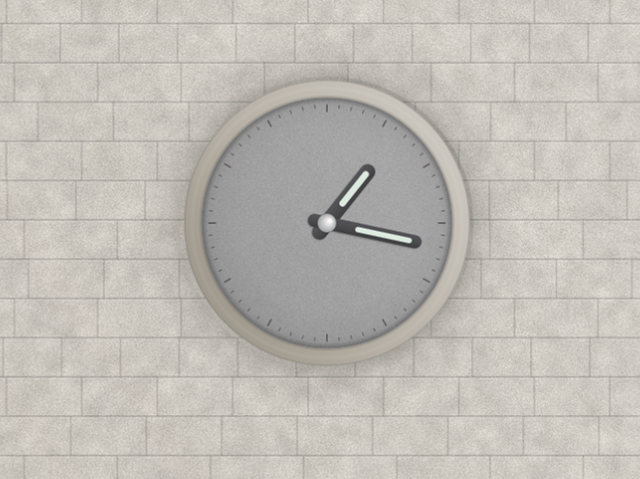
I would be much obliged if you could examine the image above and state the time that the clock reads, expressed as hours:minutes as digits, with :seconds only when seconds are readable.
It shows 1:17
